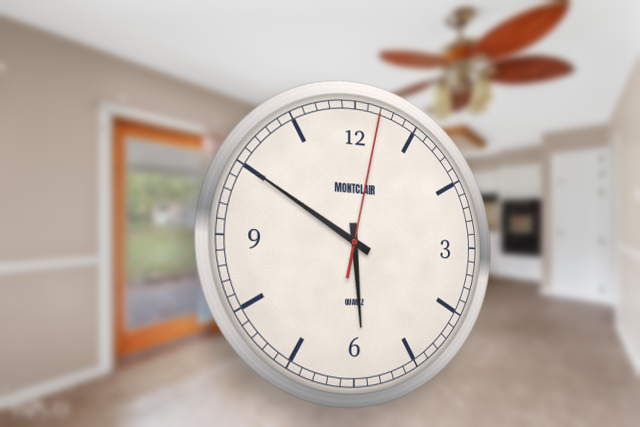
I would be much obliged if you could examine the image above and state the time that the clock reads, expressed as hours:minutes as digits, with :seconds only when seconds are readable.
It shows 5:50:02
